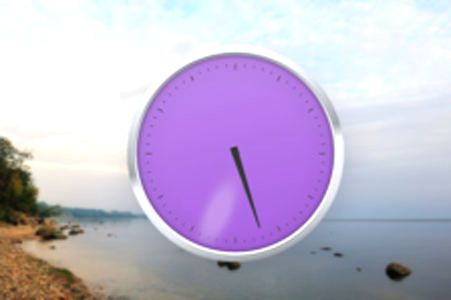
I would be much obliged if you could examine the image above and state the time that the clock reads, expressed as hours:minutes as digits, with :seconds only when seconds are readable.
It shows 5:27
